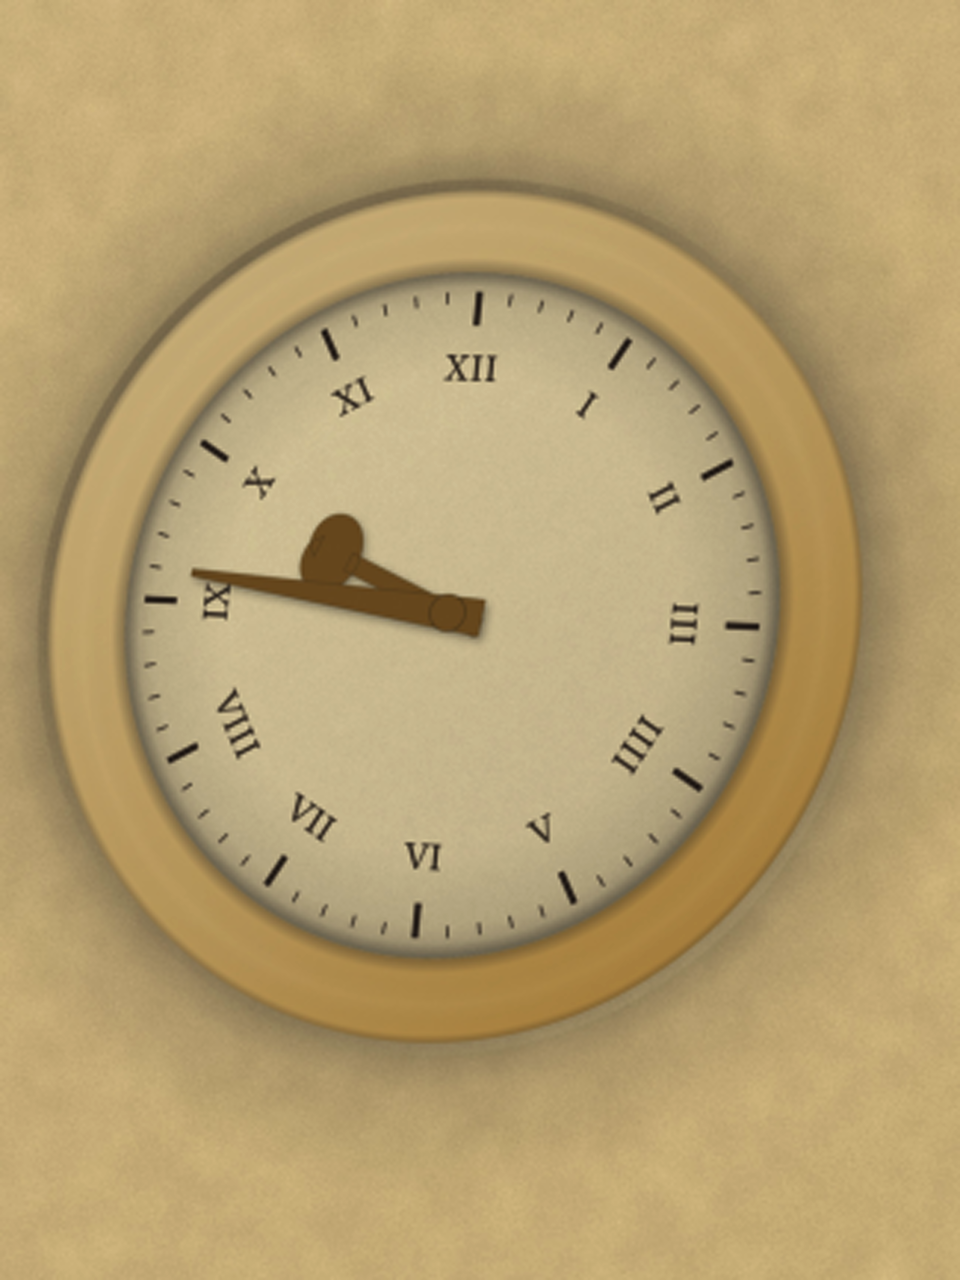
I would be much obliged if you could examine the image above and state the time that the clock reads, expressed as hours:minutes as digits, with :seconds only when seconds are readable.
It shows 9:46
